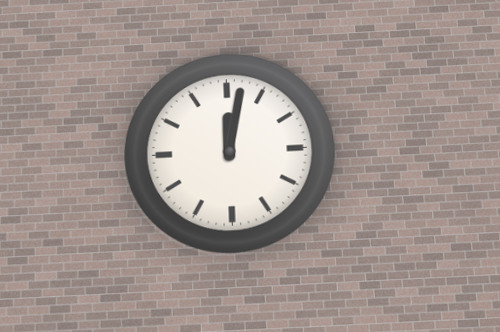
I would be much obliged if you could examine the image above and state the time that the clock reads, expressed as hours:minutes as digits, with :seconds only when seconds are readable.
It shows 12:02
